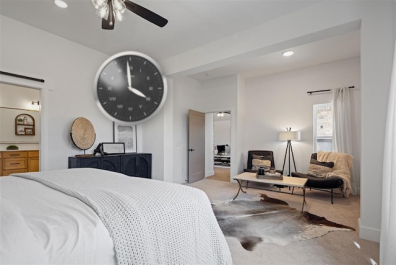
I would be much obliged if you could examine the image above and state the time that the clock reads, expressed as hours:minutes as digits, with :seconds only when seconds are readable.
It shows 3:59
